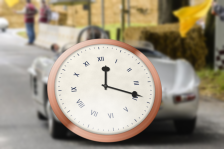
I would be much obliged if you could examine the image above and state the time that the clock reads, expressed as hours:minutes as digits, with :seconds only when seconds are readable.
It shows 12:19
